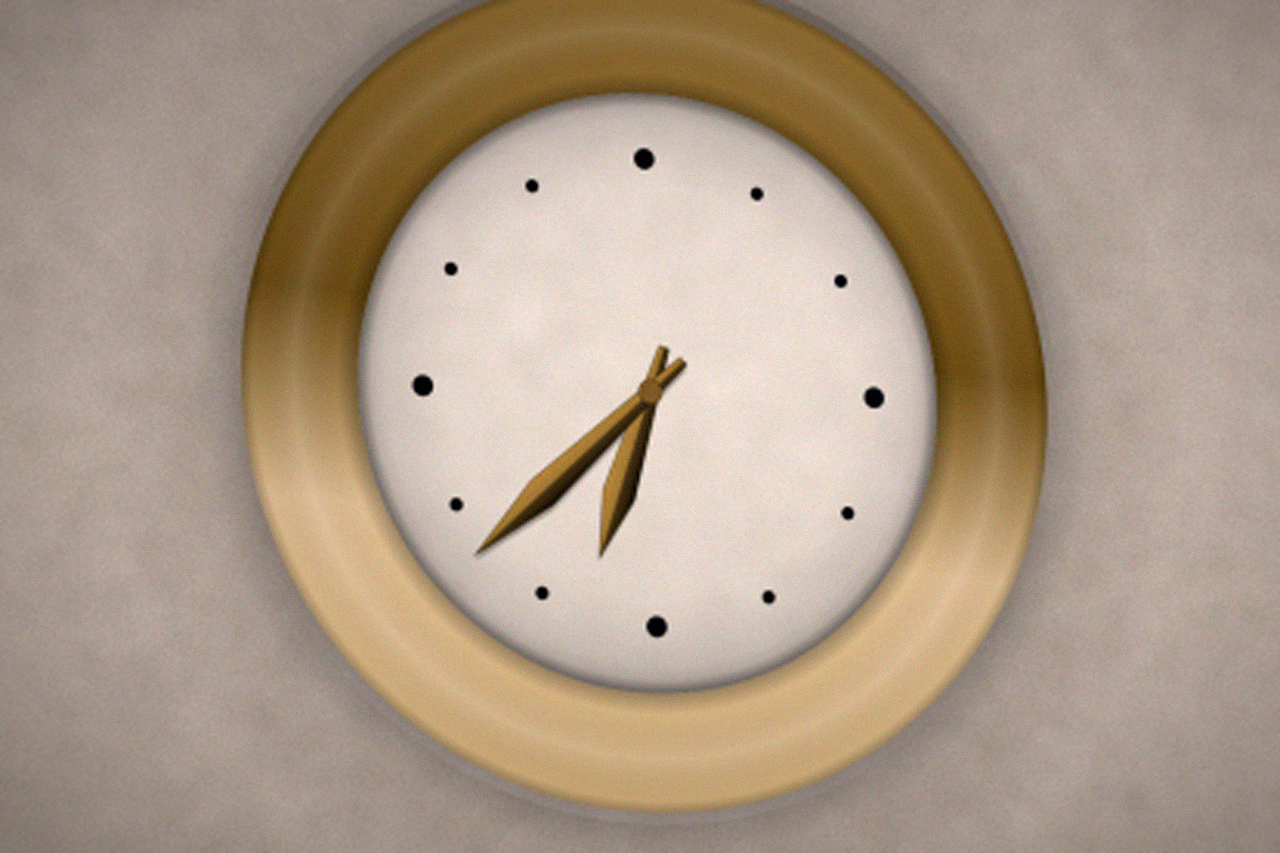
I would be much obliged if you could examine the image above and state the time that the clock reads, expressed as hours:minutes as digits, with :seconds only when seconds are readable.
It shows 6:38
